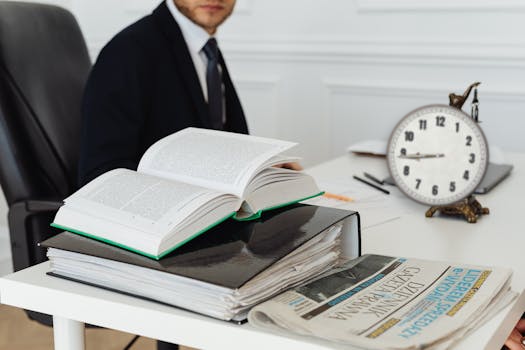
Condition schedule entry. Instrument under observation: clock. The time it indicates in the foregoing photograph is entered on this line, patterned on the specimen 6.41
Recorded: 8.44
